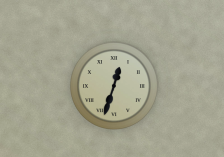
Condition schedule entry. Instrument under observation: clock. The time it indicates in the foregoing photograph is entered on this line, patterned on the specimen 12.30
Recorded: 12.33
